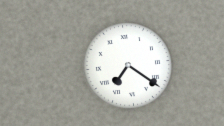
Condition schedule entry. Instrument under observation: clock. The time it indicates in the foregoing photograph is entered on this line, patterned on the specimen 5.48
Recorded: 7.22
